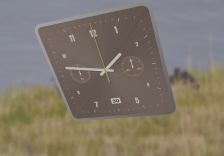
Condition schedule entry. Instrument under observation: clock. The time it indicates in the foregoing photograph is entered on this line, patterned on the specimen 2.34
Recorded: 1.47
